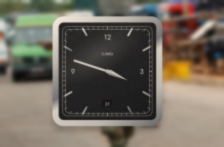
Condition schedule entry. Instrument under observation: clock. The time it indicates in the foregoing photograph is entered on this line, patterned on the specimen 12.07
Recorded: 3.48
